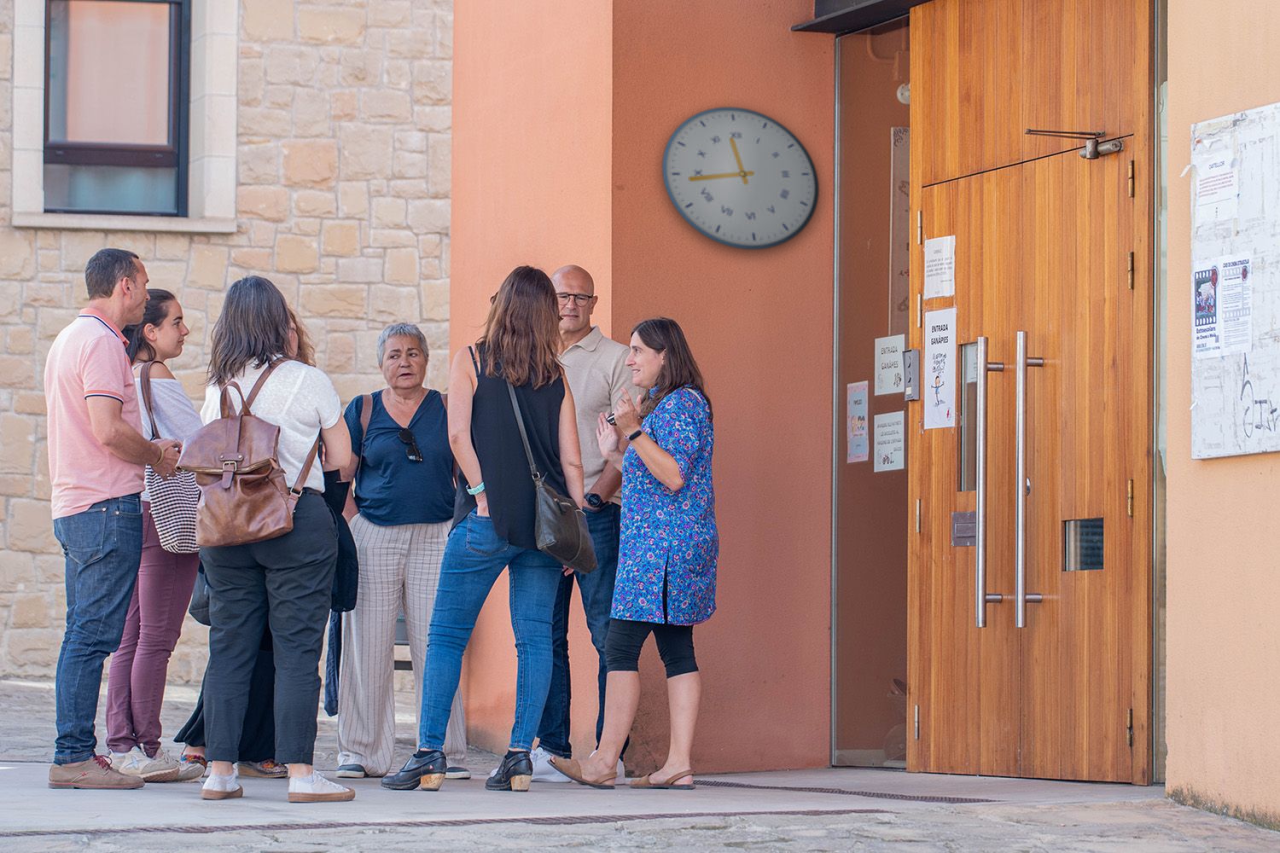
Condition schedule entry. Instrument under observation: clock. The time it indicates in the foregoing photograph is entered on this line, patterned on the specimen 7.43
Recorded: 11.44
